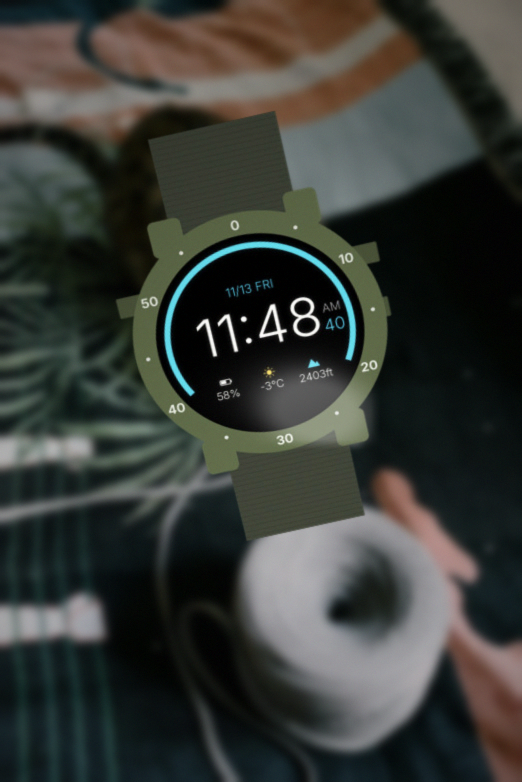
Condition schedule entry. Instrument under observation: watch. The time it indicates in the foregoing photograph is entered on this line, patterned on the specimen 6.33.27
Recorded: 11.48.40
